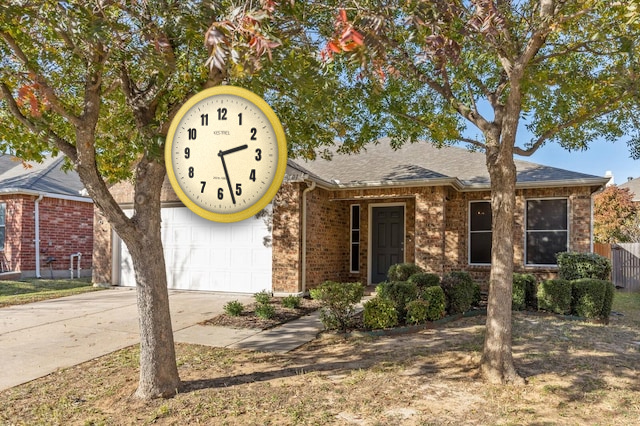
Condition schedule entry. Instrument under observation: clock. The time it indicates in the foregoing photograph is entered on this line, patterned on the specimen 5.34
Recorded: 2.27
